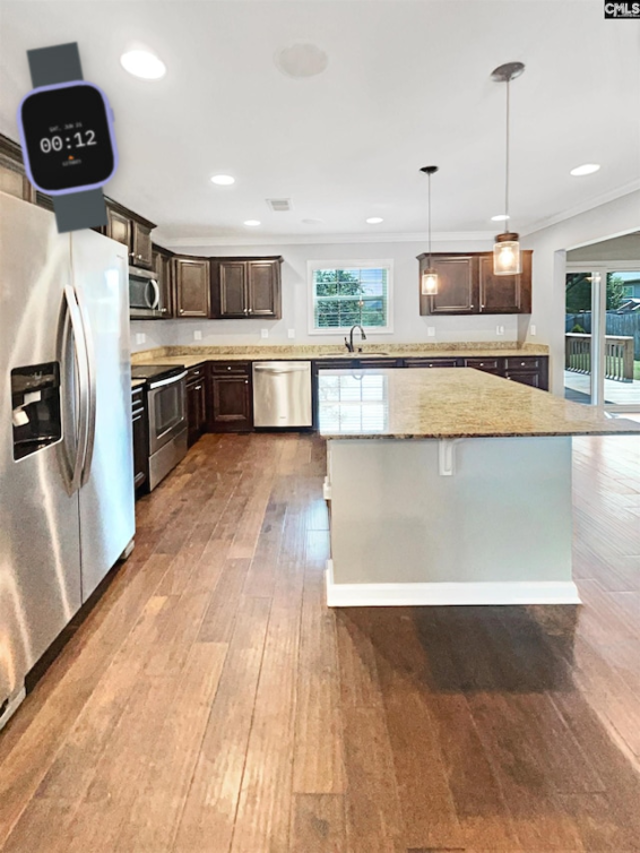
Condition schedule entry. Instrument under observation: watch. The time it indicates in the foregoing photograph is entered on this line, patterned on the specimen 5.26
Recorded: 0.12
